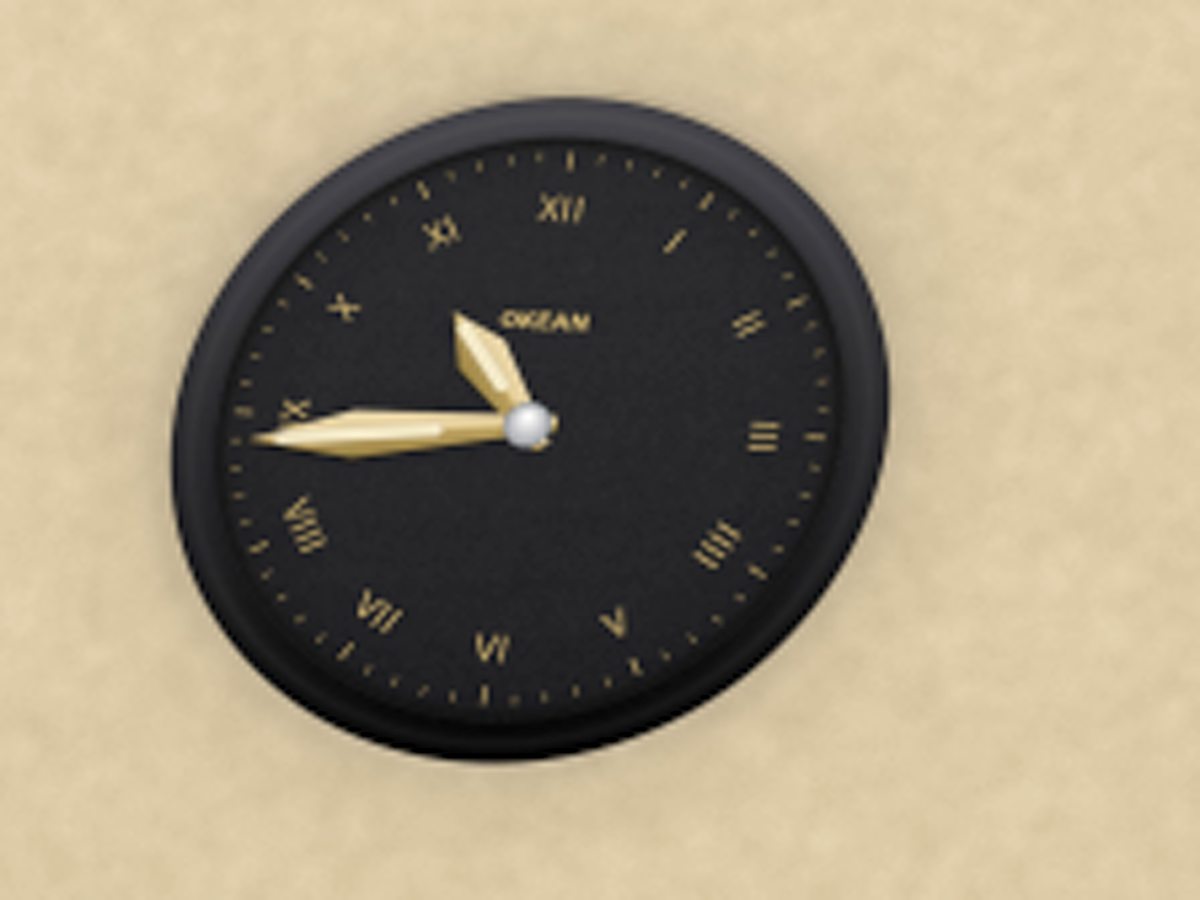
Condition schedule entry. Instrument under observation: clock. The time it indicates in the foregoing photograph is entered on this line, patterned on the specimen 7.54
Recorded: 10.44
